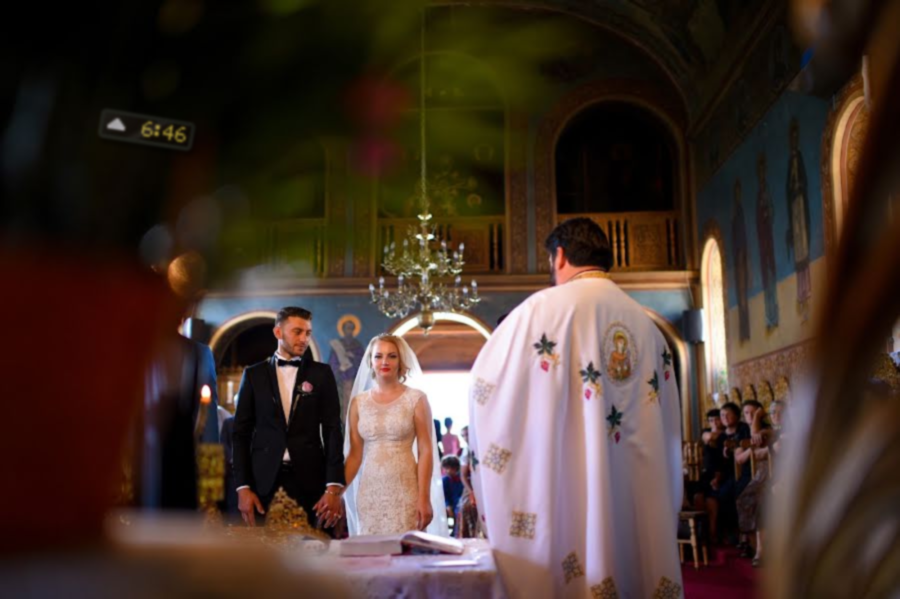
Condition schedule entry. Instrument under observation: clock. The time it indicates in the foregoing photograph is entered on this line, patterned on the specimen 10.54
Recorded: 6.46
